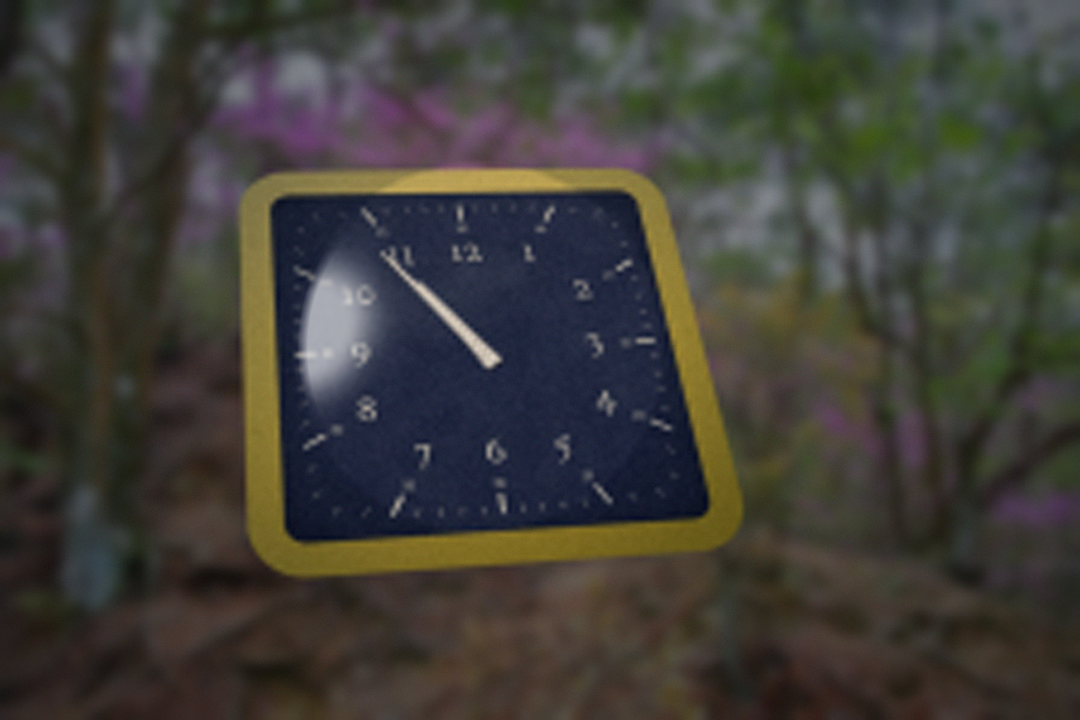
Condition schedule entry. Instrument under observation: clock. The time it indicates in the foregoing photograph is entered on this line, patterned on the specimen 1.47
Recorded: 10.54
